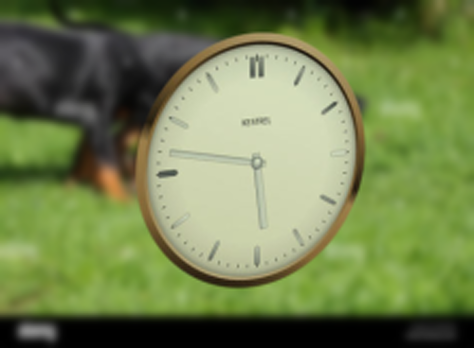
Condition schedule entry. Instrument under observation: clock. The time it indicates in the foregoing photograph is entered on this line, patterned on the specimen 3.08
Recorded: 5.47
